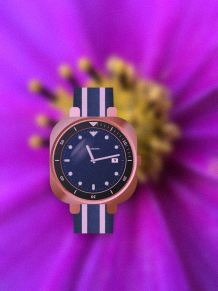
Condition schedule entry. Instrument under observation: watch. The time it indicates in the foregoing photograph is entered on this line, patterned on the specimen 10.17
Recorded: 11.13
